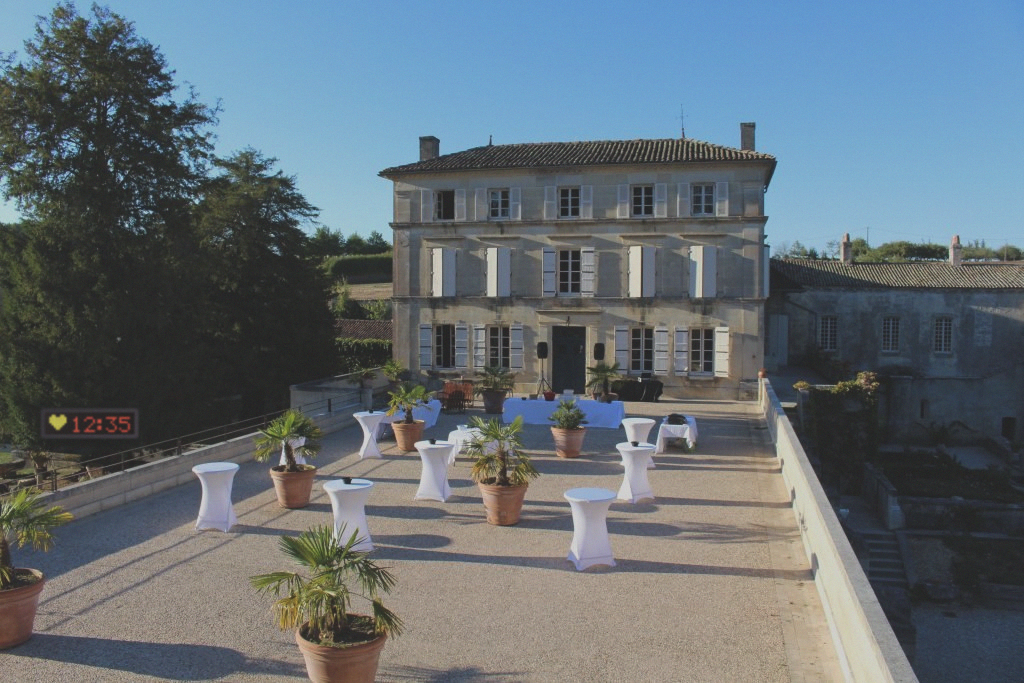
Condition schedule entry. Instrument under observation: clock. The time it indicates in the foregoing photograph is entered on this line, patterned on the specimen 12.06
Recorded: 12.35
